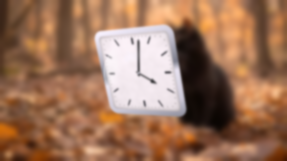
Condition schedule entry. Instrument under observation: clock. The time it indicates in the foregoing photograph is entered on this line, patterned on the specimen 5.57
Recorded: 4.02
